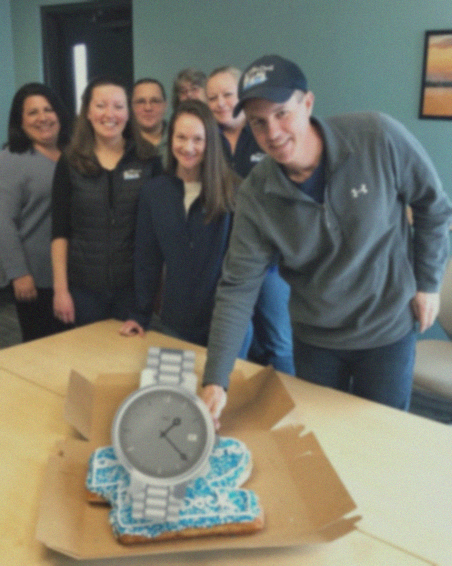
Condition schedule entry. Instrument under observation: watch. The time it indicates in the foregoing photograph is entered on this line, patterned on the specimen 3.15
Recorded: 1.22
